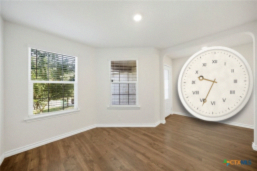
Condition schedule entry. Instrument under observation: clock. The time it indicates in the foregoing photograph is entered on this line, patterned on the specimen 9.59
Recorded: 9.34
